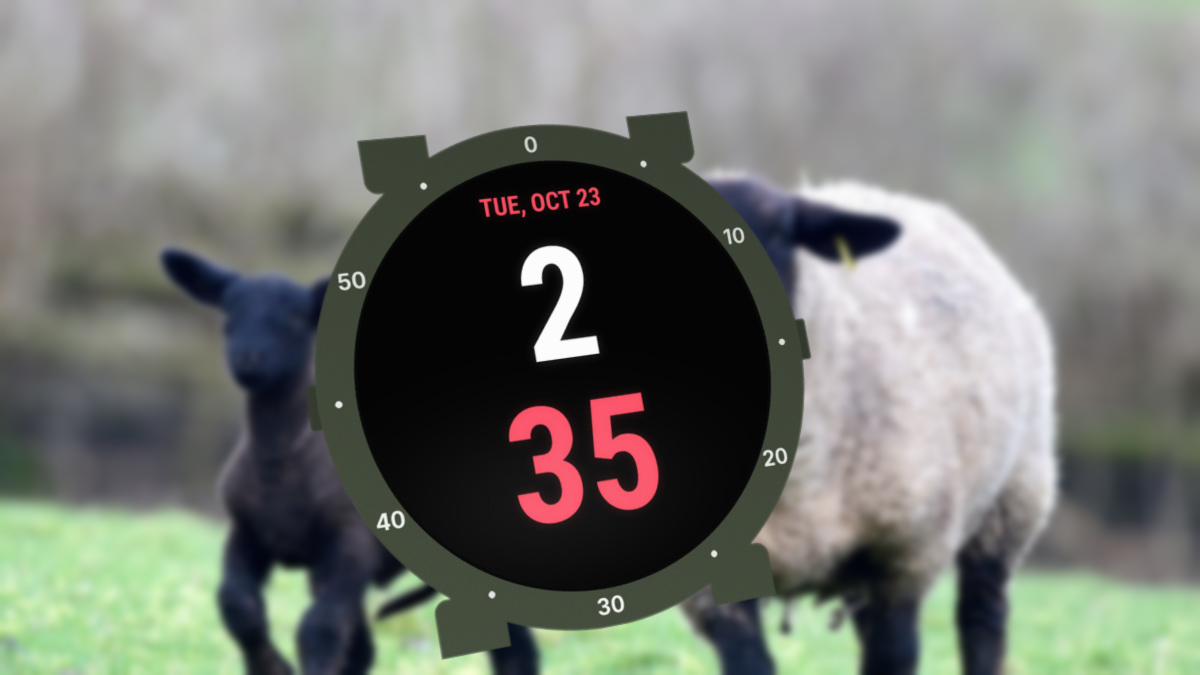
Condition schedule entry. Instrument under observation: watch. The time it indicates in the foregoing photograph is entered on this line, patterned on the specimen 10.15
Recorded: 2.35
